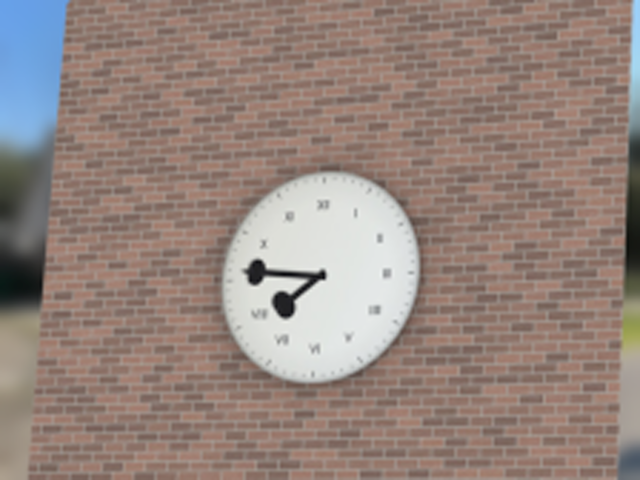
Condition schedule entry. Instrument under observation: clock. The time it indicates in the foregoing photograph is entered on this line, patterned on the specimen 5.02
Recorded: 7.46
